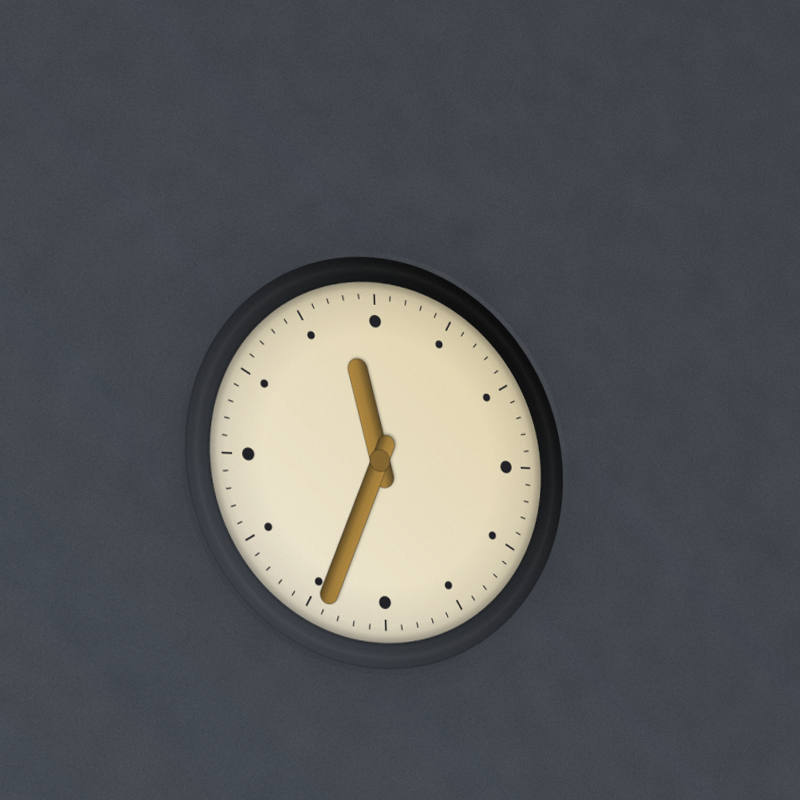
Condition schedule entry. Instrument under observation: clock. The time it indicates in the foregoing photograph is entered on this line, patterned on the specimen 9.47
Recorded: 11.34
